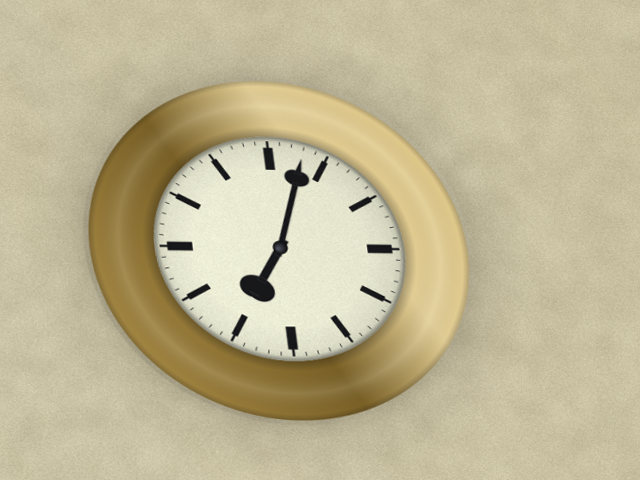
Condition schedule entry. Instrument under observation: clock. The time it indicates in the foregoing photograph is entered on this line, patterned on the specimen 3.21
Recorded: 7.03
